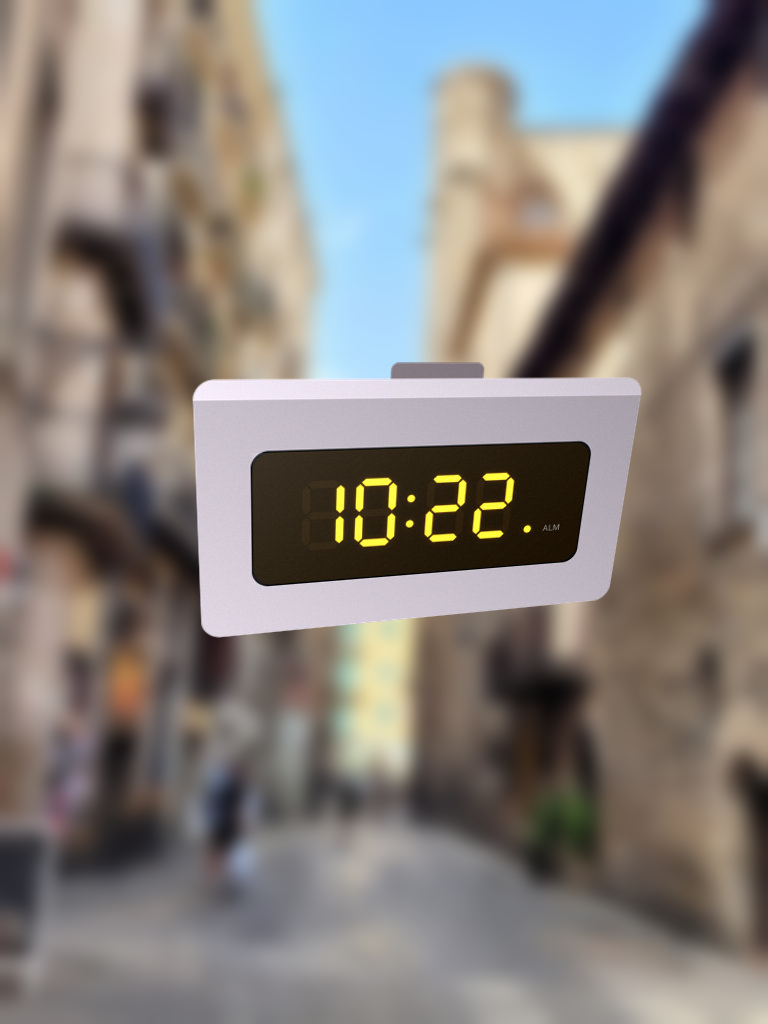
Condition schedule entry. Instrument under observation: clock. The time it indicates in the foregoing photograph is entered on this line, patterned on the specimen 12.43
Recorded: 10.22
